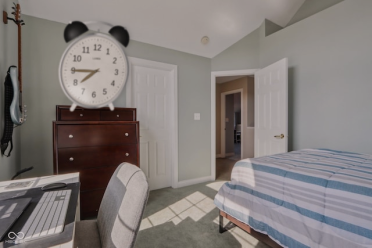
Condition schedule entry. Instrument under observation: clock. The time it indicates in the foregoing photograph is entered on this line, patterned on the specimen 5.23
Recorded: 7.45
